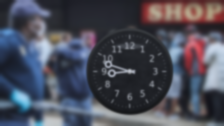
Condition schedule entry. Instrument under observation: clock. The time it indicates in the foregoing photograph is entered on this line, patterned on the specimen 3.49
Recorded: 8.48
